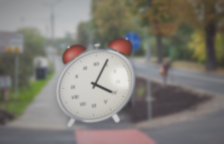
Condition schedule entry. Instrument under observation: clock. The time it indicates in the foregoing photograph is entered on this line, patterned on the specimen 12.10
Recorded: 4.04
